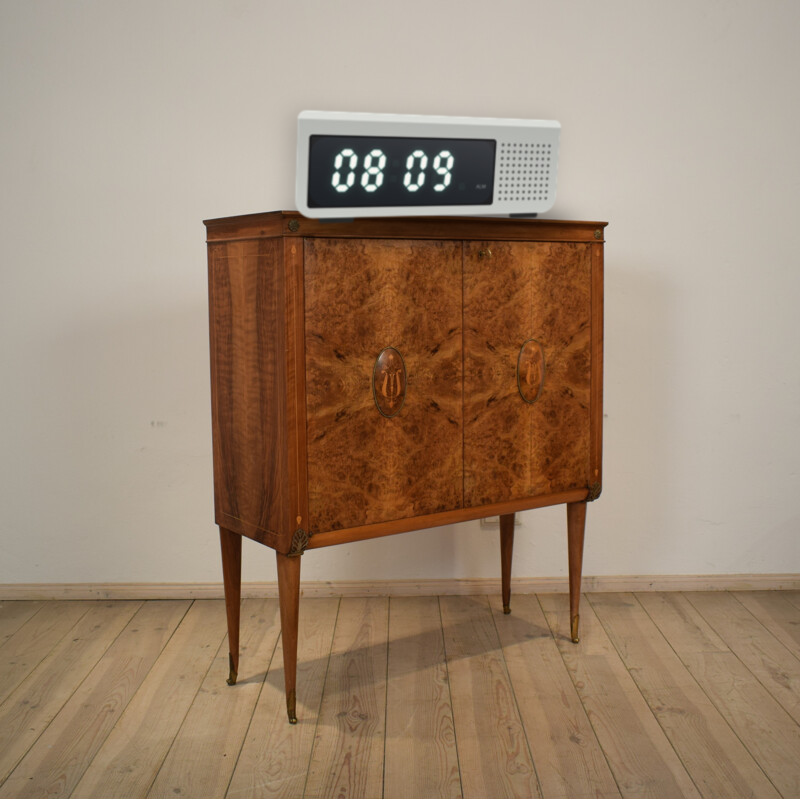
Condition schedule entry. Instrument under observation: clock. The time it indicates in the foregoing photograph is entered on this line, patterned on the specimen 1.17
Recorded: 8.09
